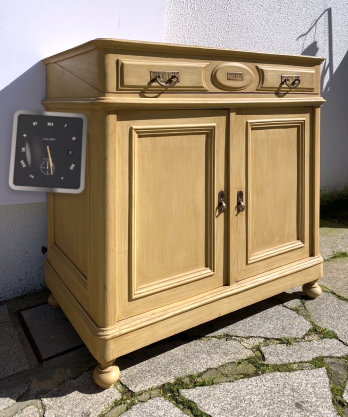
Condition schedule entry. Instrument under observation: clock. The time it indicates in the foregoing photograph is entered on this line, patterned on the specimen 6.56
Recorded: 5.28
